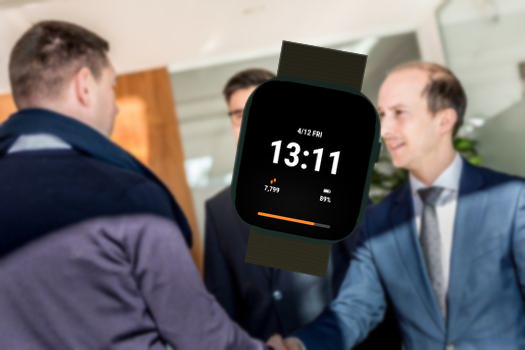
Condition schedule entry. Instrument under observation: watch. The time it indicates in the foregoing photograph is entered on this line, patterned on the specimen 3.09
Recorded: 13.11
